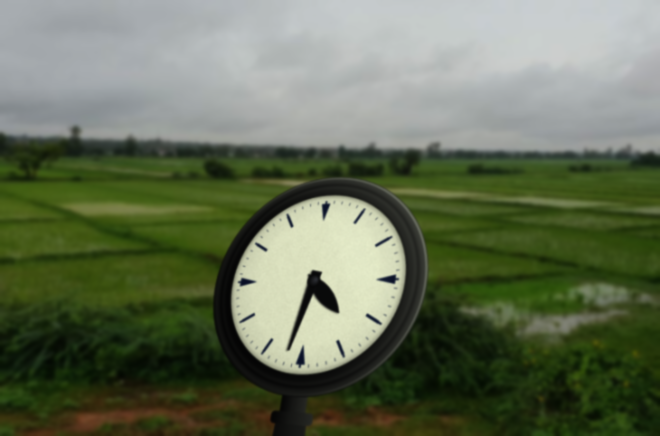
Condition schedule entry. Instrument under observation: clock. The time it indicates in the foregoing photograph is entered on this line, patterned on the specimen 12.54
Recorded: 4.32
